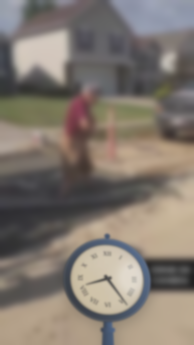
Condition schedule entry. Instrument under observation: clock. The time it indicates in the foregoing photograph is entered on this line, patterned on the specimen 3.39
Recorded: 8.24
